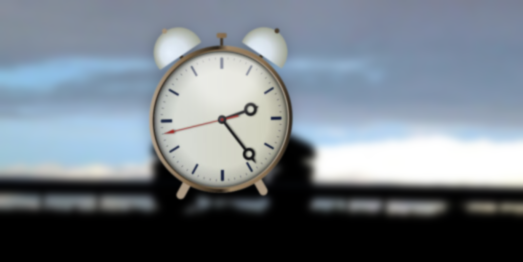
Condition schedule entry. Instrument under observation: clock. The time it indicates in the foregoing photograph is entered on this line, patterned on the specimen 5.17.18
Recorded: 2.23.43
